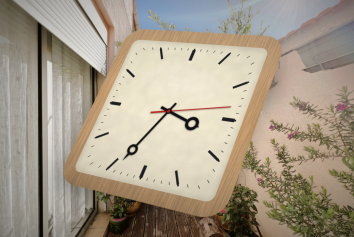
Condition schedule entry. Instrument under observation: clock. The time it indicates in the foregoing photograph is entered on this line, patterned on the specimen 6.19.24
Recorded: 3.34.13
